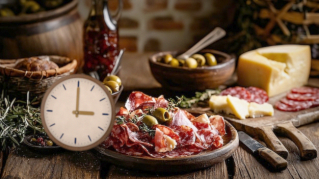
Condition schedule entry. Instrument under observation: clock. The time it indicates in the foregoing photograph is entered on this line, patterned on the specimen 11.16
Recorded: 3.00
